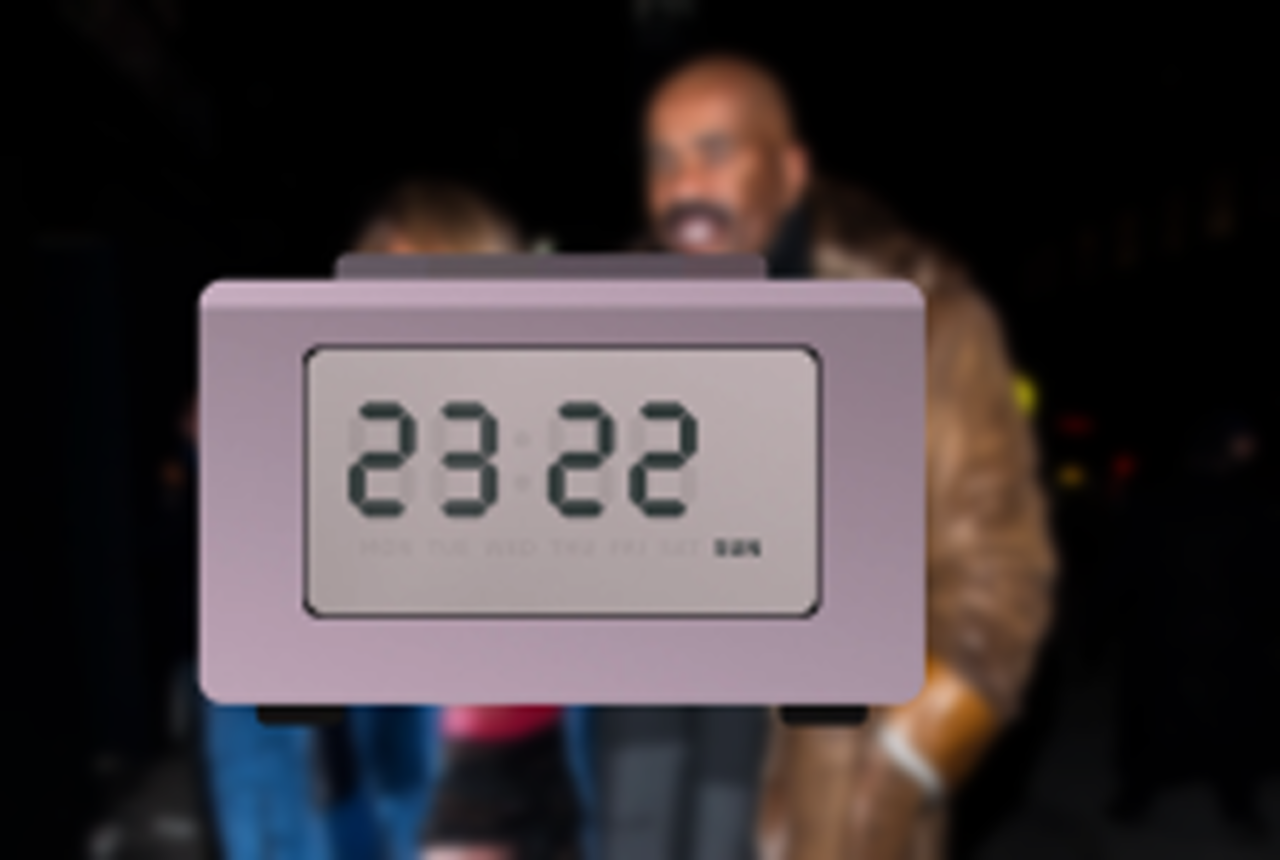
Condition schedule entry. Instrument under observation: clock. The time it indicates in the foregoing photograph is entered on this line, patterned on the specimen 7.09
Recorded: 23.22
